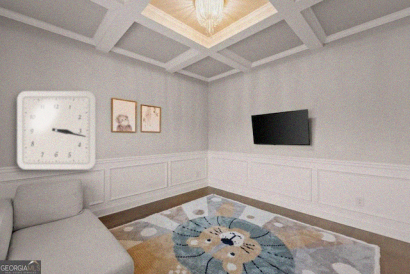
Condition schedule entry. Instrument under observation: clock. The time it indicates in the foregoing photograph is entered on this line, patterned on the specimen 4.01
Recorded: 3.17
